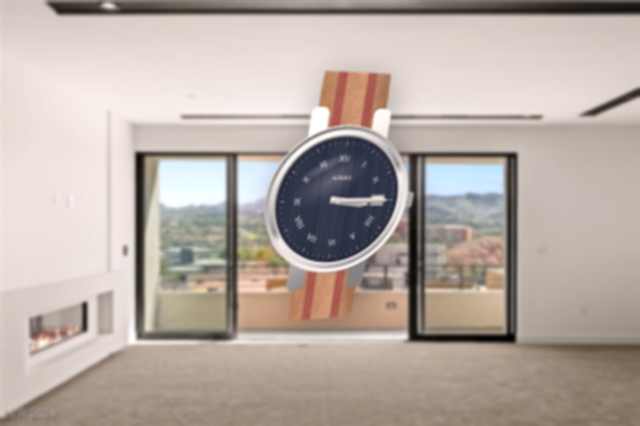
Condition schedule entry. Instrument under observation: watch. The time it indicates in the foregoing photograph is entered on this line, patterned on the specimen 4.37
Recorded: 3.15
